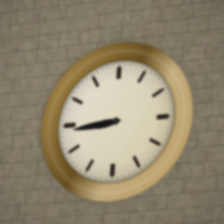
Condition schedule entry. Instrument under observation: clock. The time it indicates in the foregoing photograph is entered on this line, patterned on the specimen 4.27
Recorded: 8.44
